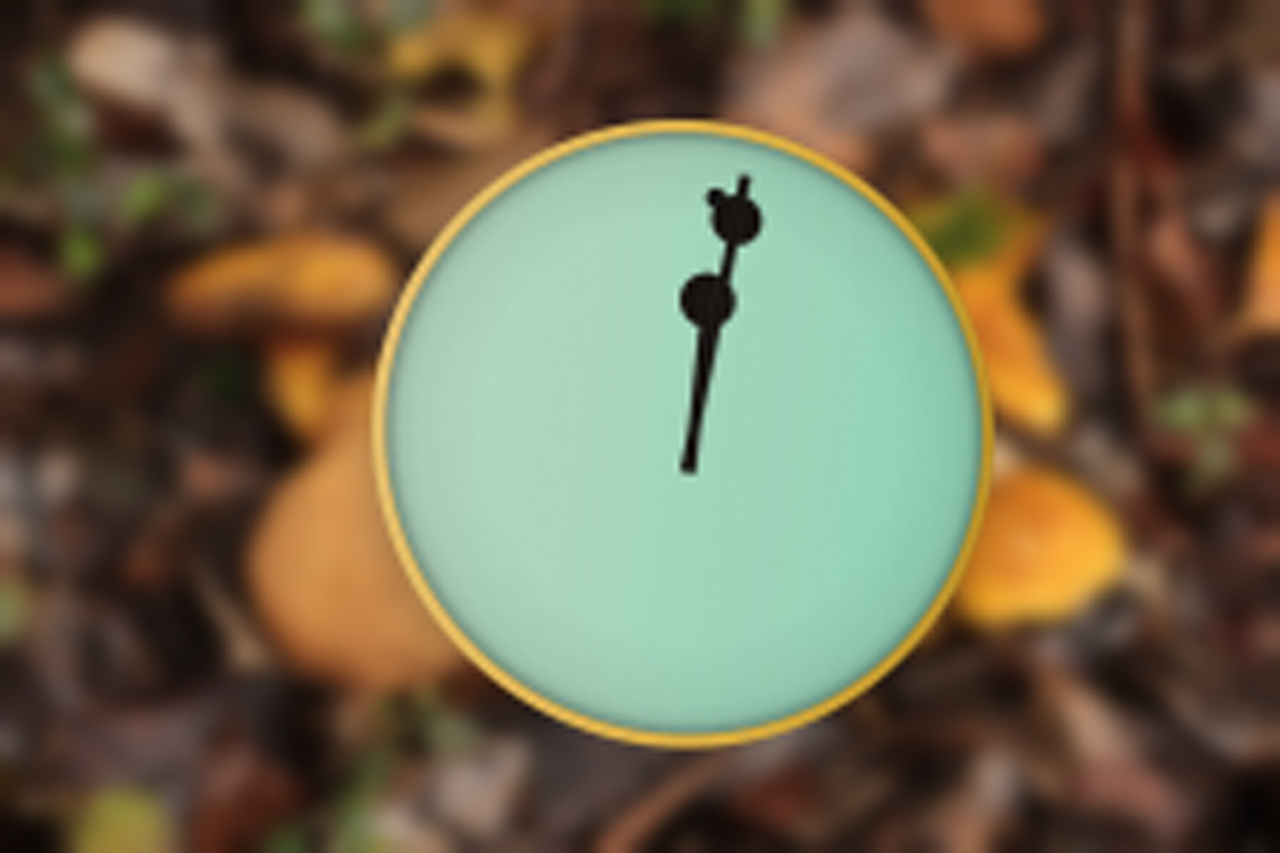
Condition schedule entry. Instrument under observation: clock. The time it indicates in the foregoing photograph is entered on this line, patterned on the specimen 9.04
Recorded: 12.01
